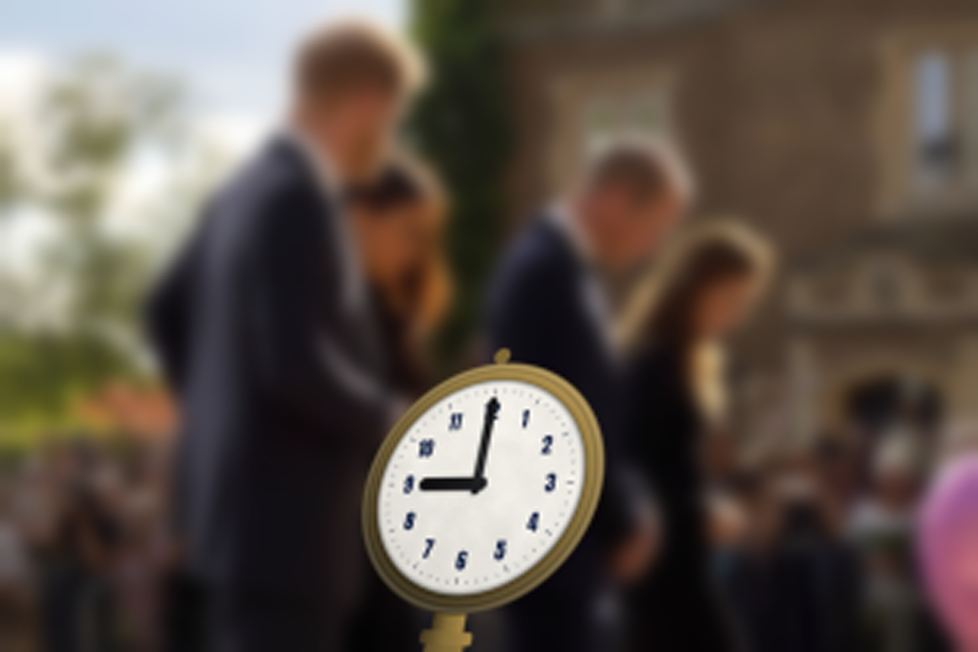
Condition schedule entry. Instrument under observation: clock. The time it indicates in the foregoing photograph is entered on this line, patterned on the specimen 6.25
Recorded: 9.00
